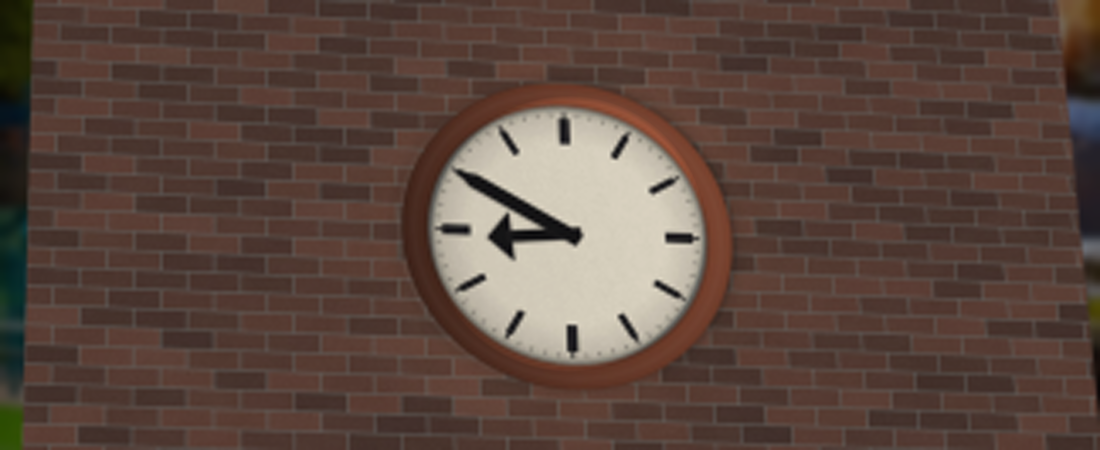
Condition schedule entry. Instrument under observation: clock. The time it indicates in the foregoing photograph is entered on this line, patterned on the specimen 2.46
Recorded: 8.50
